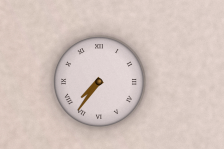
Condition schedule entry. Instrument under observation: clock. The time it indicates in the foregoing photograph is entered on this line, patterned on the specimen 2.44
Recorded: 7.36
